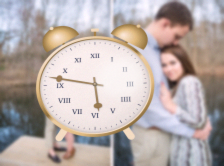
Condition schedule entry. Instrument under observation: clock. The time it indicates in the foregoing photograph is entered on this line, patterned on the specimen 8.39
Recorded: 5.47
